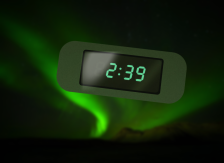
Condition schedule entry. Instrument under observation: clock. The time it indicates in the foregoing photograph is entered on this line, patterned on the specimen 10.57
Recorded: 2.39
